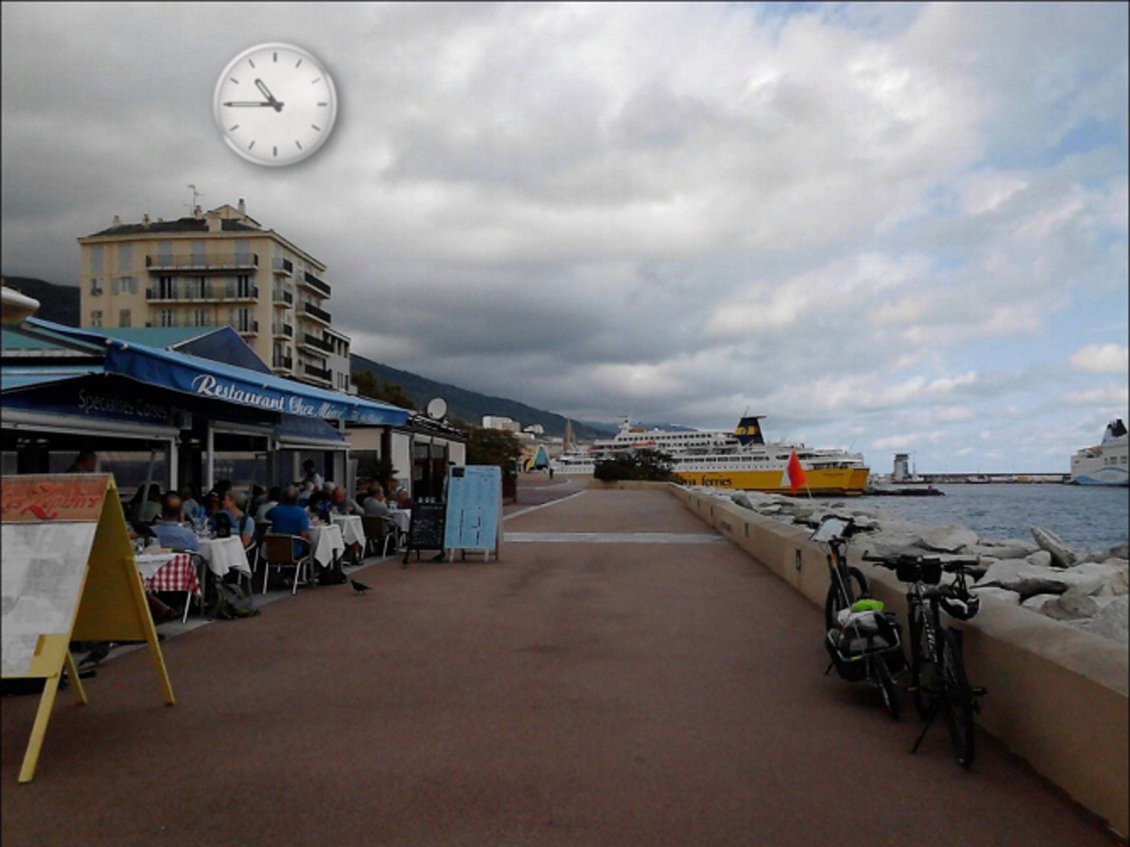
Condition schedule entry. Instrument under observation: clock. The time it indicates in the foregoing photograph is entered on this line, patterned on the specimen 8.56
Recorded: 10.45
